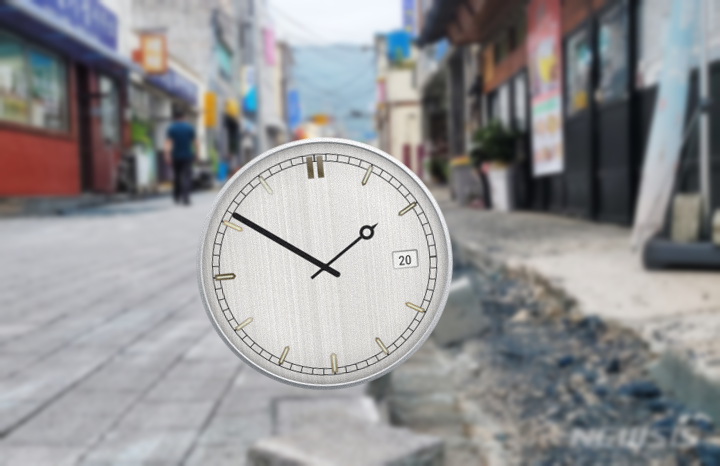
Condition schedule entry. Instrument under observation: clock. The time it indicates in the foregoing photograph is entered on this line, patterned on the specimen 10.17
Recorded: 1.51
